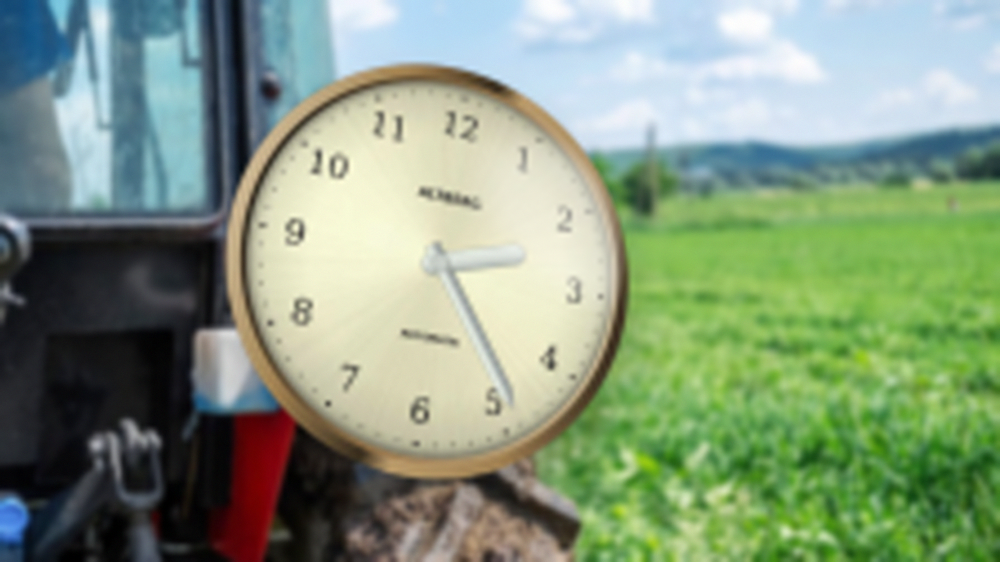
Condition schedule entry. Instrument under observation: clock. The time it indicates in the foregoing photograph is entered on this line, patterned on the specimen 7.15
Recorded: 2.24
